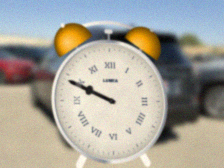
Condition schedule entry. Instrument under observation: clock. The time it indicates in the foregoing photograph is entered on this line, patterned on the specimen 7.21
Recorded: 9.49
